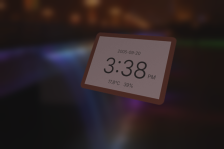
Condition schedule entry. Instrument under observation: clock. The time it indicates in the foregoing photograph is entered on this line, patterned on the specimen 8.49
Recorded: 3.38
